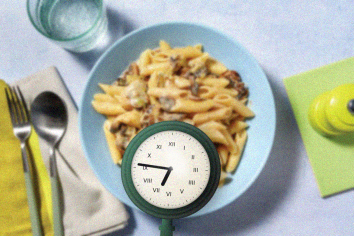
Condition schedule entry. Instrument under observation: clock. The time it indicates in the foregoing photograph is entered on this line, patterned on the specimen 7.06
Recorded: 6.46
